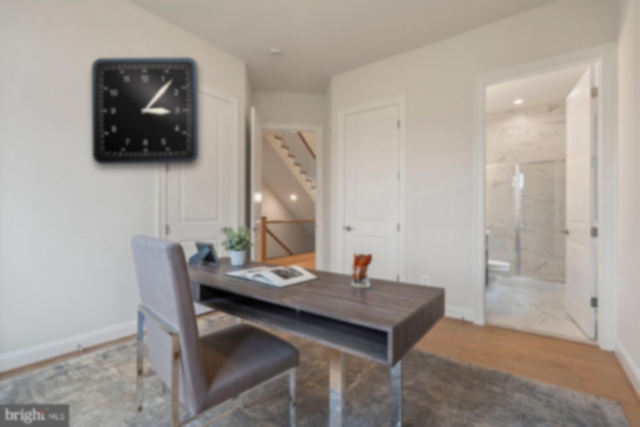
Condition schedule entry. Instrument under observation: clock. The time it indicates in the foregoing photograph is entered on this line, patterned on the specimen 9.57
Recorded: 3.07
